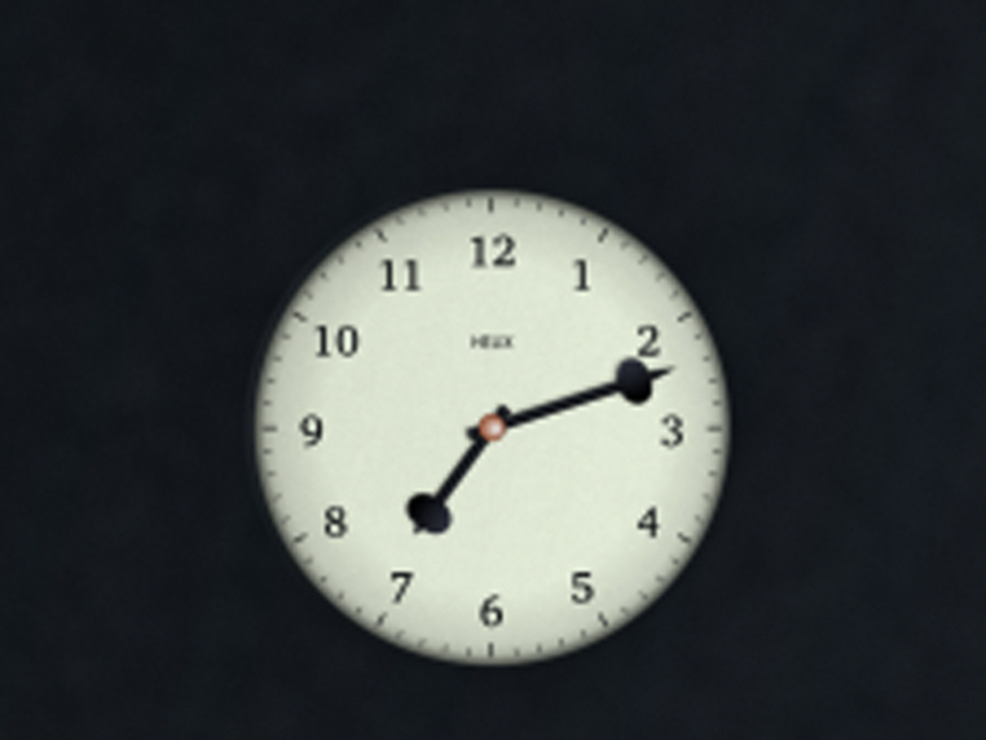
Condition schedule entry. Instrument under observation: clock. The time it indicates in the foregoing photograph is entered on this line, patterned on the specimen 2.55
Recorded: 7.12
